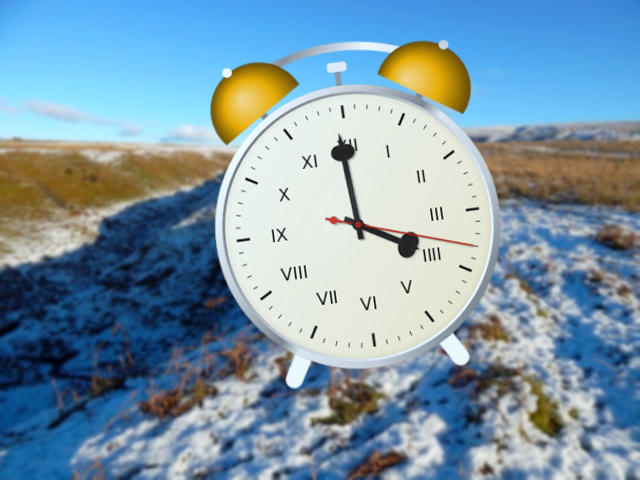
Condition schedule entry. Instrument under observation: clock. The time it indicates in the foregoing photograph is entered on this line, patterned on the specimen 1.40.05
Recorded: 3.59.18
